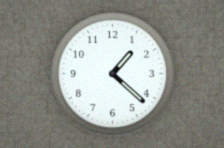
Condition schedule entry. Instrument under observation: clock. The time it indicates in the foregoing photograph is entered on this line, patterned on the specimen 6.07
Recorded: 1.22
